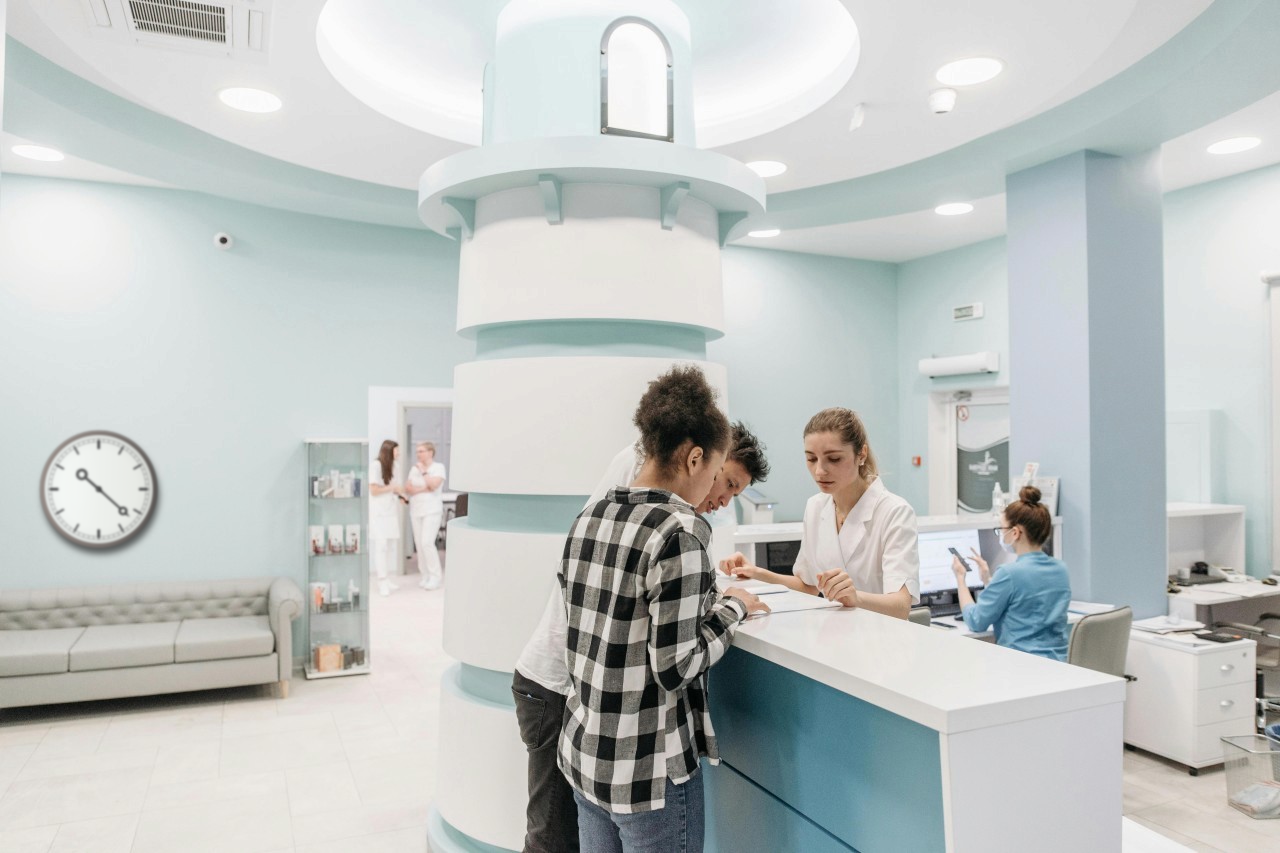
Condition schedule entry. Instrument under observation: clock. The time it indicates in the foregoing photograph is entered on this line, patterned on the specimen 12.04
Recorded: 10.22
